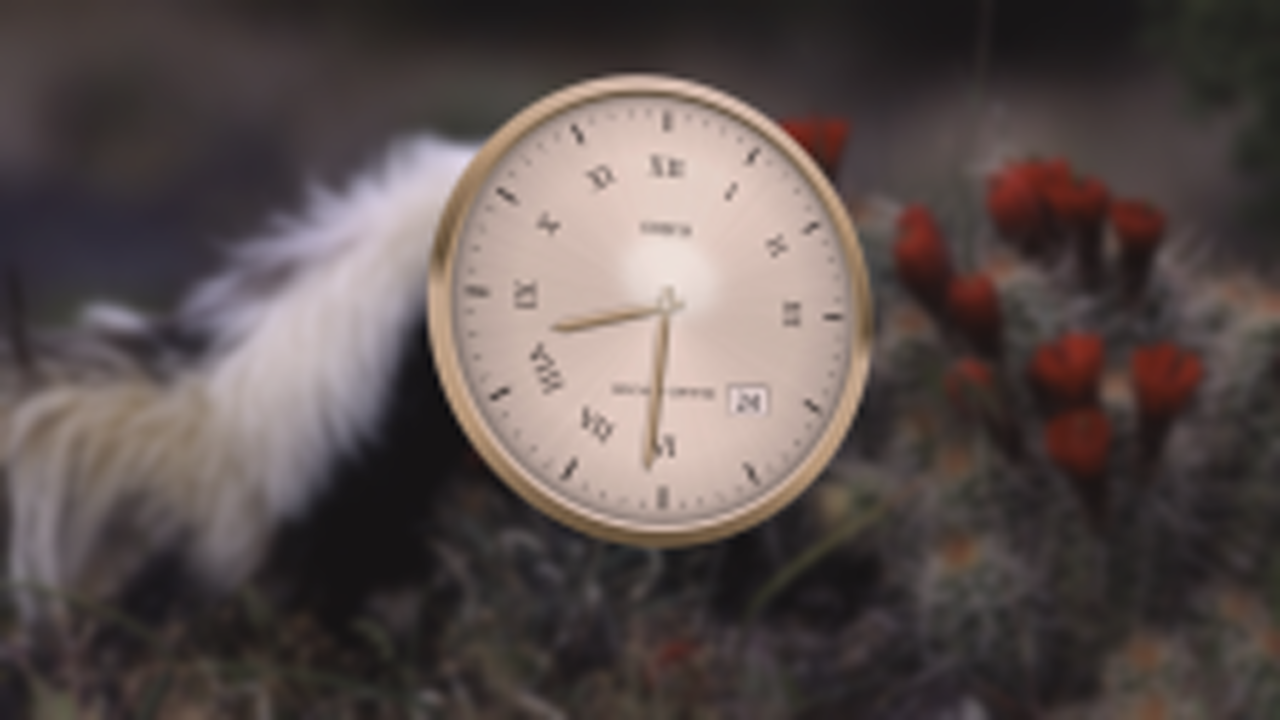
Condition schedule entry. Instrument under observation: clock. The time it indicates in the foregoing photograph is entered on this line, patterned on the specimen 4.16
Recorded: 8.31
